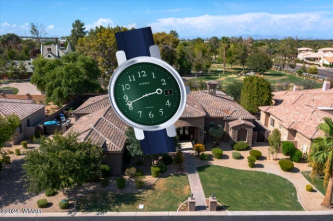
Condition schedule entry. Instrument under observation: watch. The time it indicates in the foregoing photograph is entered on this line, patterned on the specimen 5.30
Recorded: 2.42
